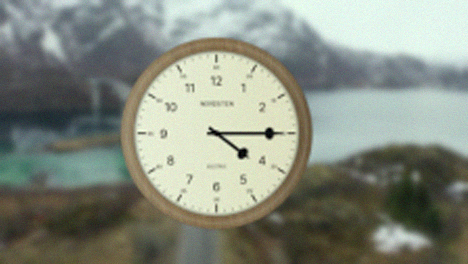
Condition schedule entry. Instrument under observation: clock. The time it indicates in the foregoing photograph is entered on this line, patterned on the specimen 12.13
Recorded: 4.15
